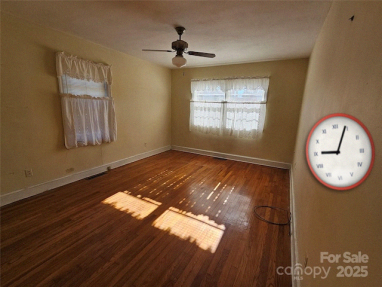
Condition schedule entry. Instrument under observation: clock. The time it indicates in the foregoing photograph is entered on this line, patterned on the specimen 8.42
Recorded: 9.04
